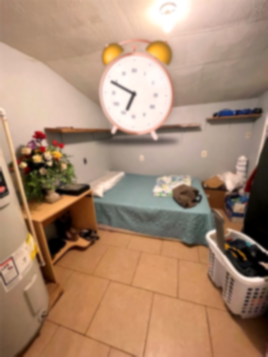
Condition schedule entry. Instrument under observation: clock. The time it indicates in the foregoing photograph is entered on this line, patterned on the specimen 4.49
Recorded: 6.49
